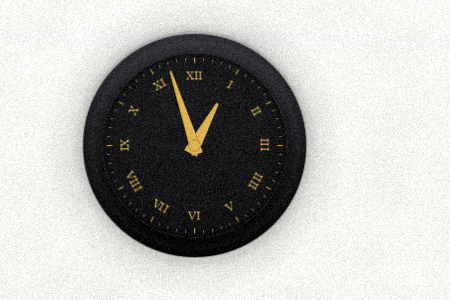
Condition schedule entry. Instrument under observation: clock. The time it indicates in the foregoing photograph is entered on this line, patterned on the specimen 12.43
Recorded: 12.57
